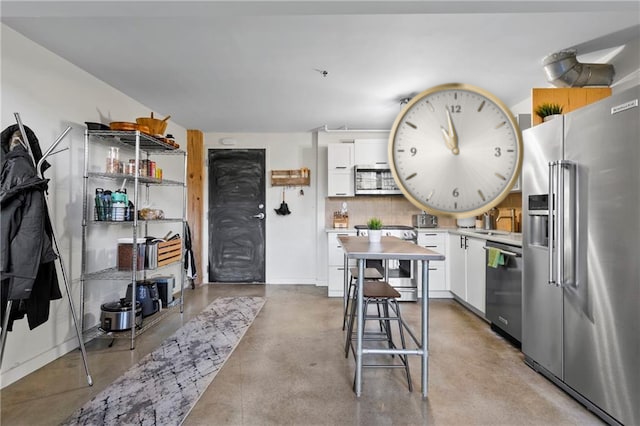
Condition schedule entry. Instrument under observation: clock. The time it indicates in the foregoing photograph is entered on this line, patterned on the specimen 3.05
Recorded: 10.58
